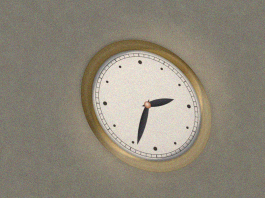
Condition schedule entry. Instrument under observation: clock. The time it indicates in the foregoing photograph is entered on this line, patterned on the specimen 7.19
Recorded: 2.34
